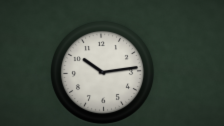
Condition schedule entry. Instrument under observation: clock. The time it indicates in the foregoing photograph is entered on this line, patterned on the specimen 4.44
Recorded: 10.14
